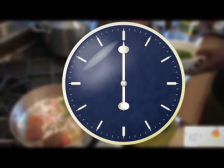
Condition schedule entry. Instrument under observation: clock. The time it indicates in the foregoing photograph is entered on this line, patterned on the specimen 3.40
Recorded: 6.00
